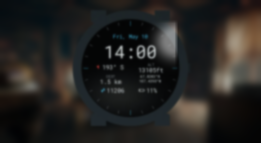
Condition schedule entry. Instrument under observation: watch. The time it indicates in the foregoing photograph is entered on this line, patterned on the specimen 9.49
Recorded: 14.00
